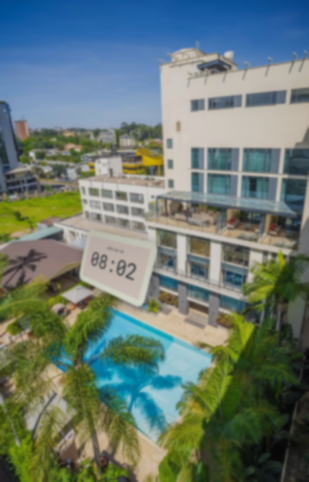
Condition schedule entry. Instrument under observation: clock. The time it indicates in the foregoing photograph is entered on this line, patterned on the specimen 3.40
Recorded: 8.02
